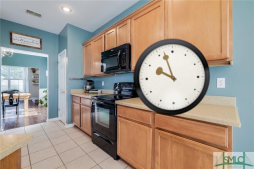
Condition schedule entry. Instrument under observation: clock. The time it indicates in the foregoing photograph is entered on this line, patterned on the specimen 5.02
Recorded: 9.57
